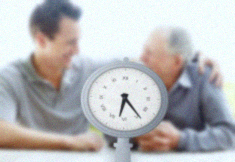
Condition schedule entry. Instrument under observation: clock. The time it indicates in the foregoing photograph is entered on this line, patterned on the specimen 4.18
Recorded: 6.24
